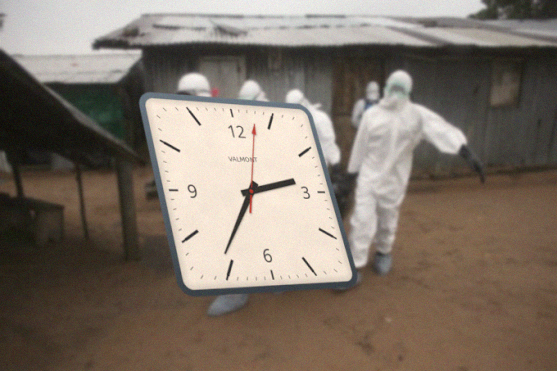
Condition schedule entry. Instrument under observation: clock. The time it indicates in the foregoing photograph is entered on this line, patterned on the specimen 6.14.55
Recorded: 2.36.03
